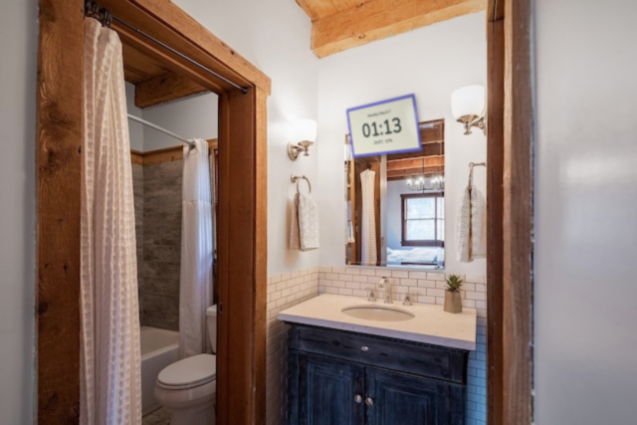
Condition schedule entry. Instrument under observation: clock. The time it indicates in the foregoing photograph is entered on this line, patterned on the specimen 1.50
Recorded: 1.13
